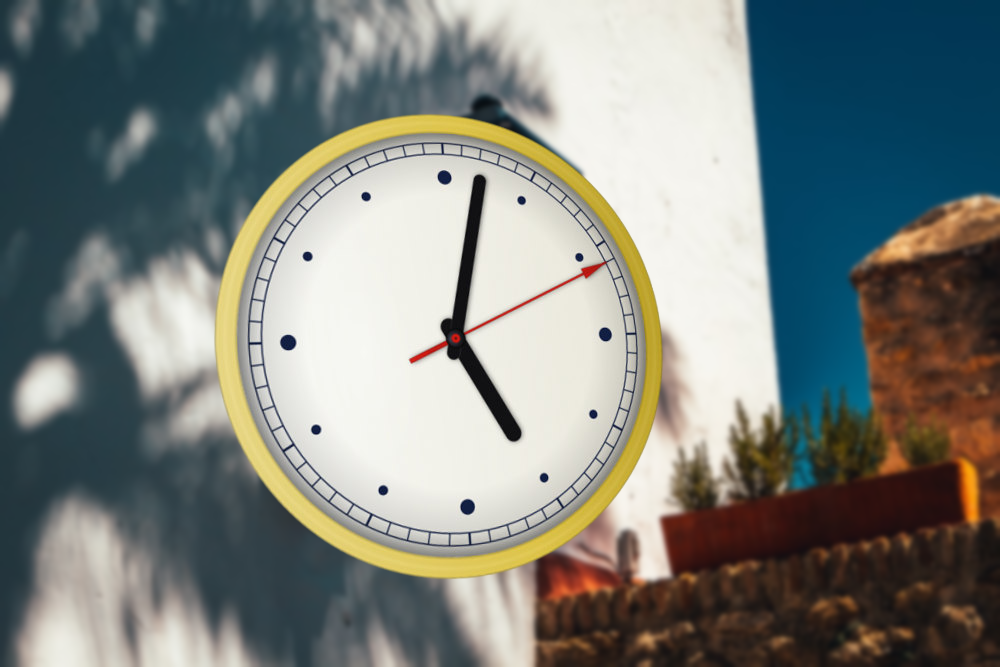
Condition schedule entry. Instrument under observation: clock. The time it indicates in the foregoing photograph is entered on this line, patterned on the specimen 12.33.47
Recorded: 5.02.11
